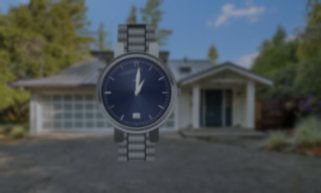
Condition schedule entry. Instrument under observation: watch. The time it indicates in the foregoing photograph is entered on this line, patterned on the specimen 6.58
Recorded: 1.01
